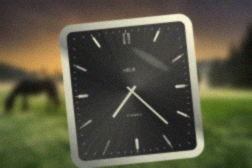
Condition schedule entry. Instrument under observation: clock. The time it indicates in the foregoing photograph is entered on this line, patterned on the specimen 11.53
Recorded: 7.23
